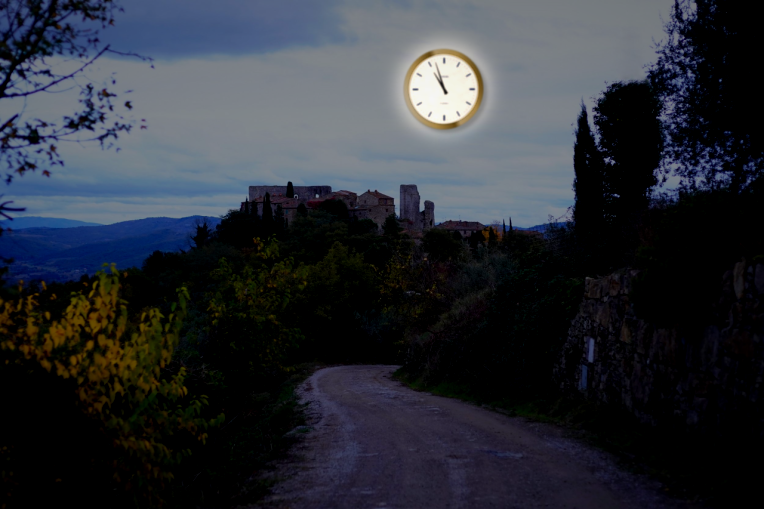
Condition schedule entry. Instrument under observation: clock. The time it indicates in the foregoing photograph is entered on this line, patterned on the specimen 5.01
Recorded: 10.57
